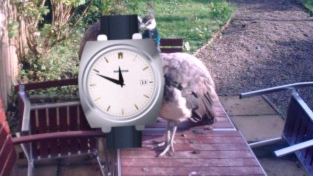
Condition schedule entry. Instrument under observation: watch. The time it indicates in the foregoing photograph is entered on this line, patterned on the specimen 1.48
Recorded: 11.49
